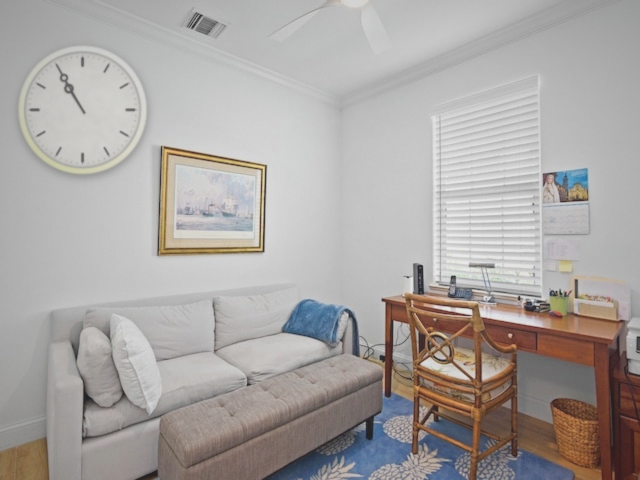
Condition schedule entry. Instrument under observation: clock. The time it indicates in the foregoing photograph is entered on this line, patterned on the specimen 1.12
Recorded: 10.55
